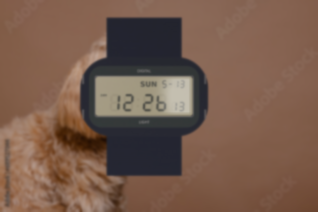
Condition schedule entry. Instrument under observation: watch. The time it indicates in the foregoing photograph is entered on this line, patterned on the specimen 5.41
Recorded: 12.26
